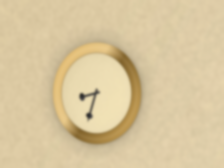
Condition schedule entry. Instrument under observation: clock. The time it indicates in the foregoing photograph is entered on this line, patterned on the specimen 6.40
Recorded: 8.33
